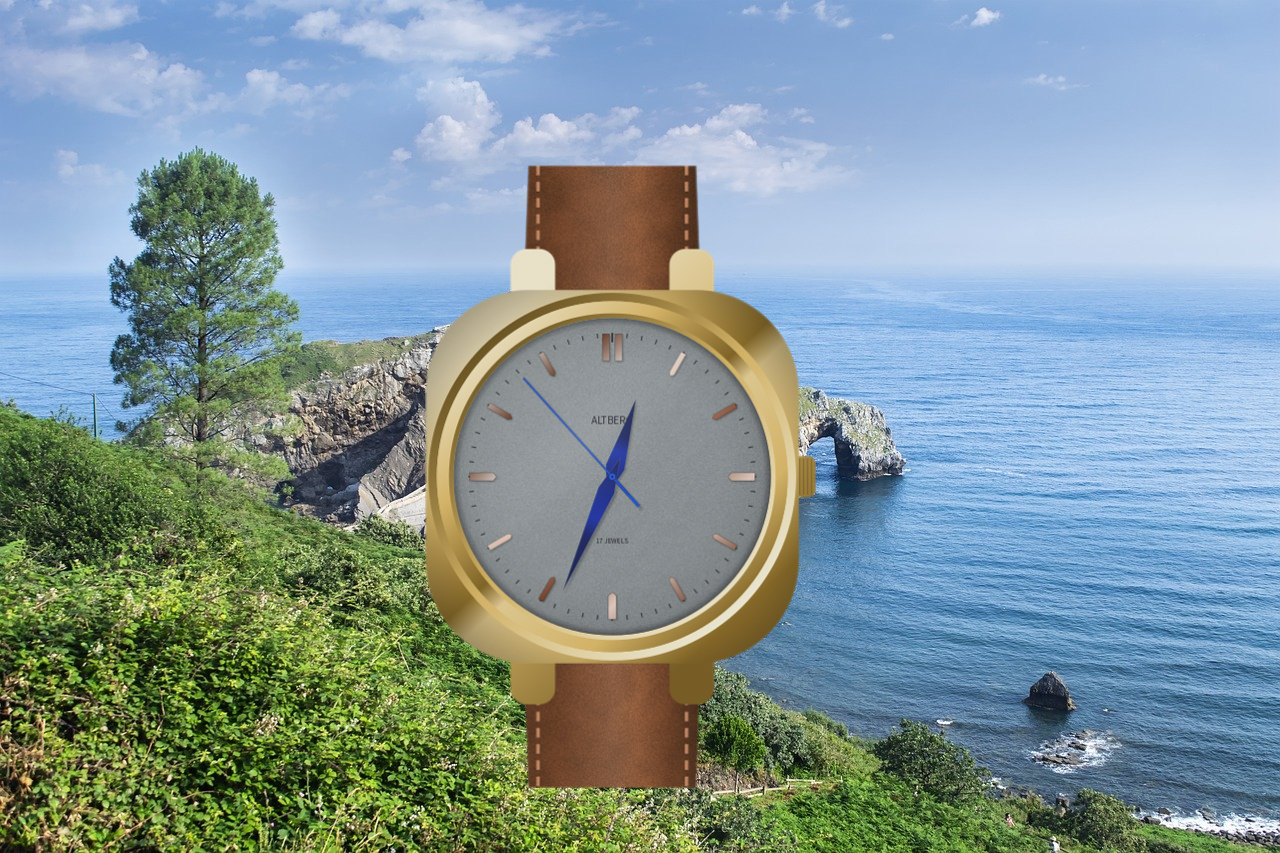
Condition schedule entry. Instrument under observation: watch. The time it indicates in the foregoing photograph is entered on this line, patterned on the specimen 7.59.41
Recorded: 12.33.53
